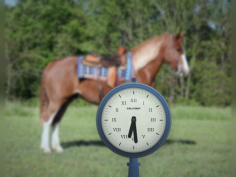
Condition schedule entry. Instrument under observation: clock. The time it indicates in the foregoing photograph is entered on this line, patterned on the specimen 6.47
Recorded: 6.29
